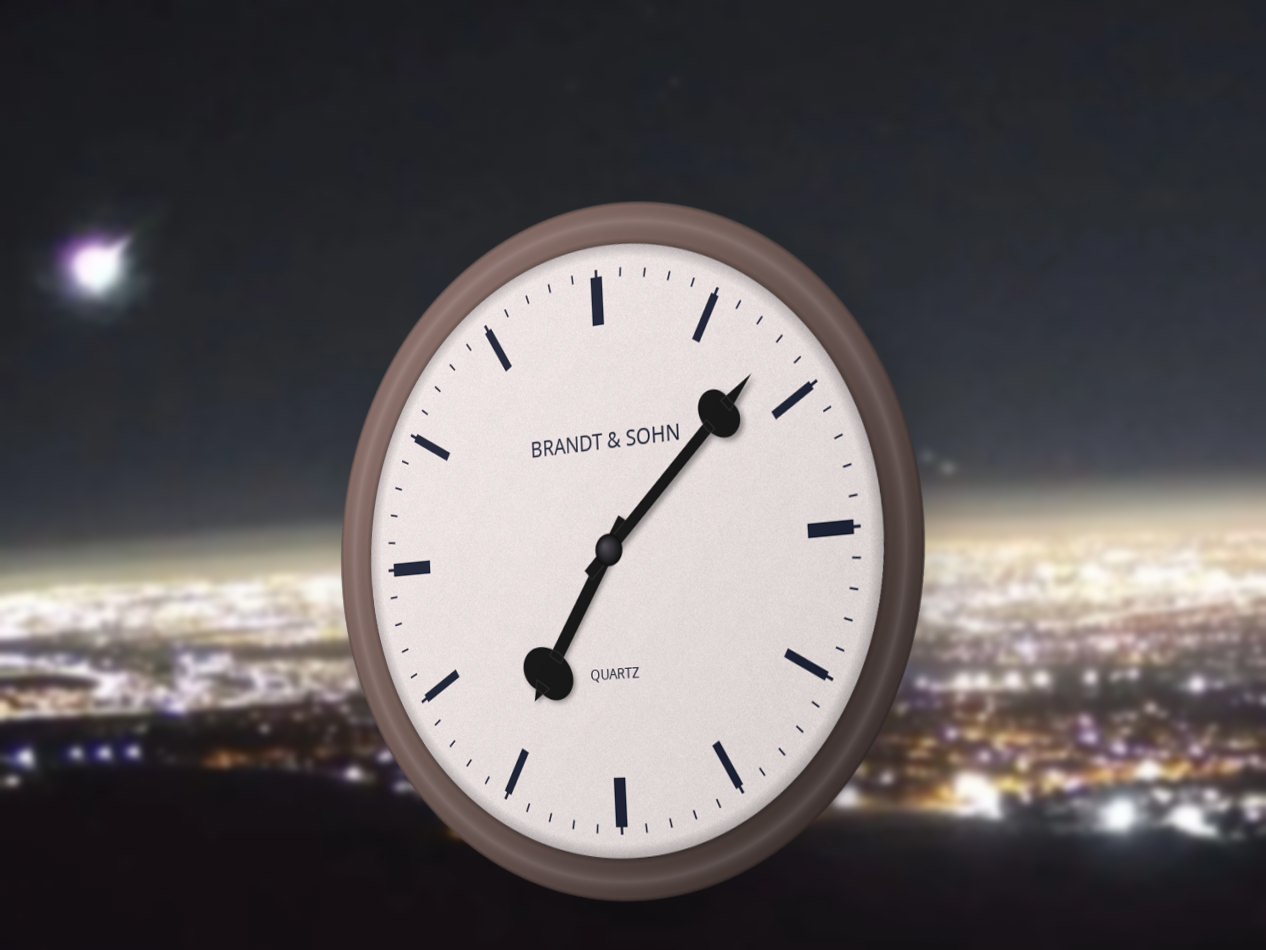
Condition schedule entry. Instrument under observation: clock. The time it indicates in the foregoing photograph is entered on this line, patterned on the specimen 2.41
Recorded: 7.08
